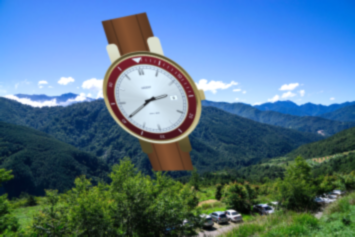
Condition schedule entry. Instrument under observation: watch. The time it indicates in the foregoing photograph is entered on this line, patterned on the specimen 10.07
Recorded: 2.40
